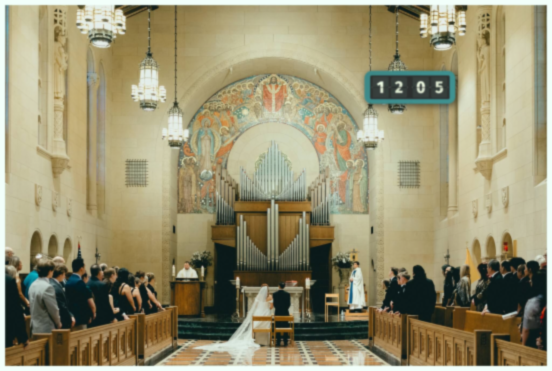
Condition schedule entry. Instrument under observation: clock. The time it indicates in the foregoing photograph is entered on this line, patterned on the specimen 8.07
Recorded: 12.05
